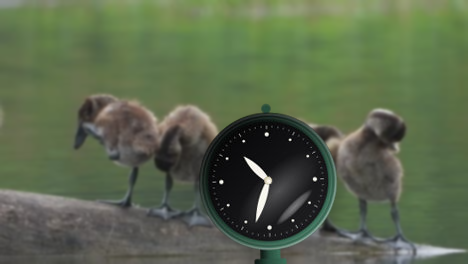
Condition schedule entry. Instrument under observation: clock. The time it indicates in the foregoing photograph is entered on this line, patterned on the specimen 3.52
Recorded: 10.33
